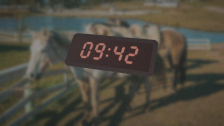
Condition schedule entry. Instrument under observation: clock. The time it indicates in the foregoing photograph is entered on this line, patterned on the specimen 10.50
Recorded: 9.42
